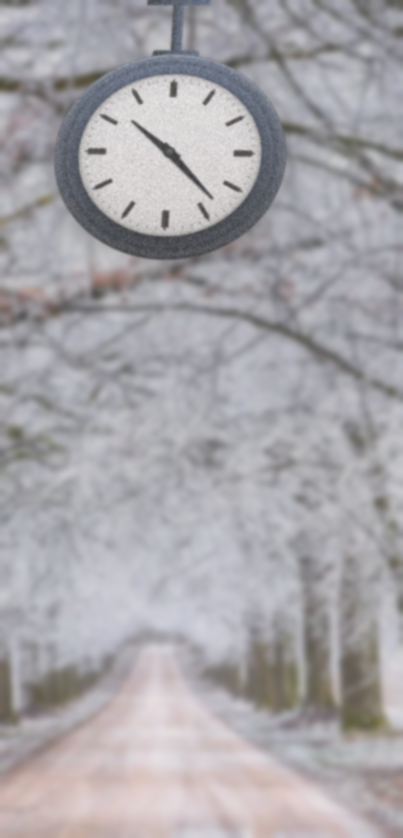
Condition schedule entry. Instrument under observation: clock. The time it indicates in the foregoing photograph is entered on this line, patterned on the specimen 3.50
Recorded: 10.23
